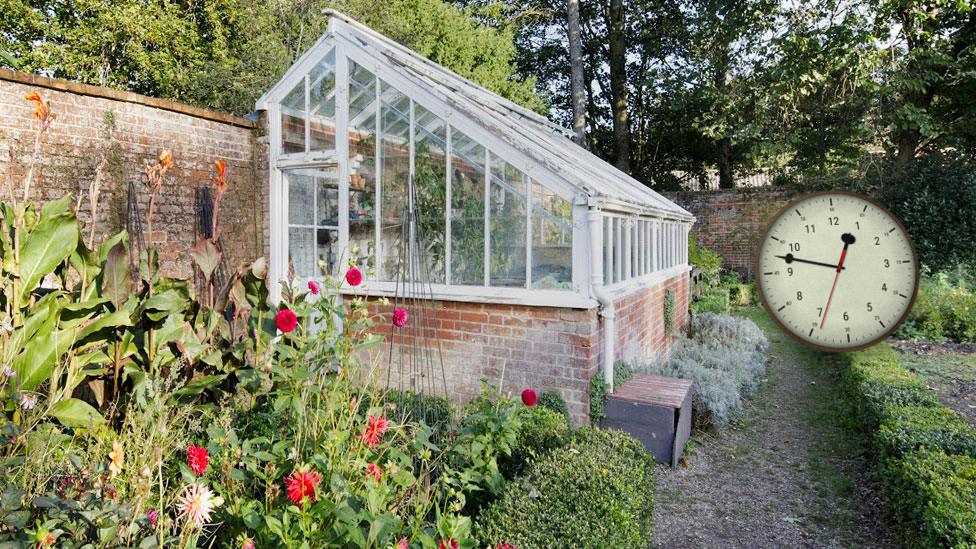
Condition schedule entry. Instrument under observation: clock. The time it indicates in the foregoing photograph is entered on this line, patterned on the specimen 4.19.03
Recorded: 12.47.34
